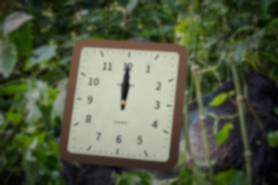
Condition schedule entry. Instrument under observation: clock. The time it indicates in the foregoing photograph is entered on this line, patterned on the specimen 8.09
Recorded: 12.00
